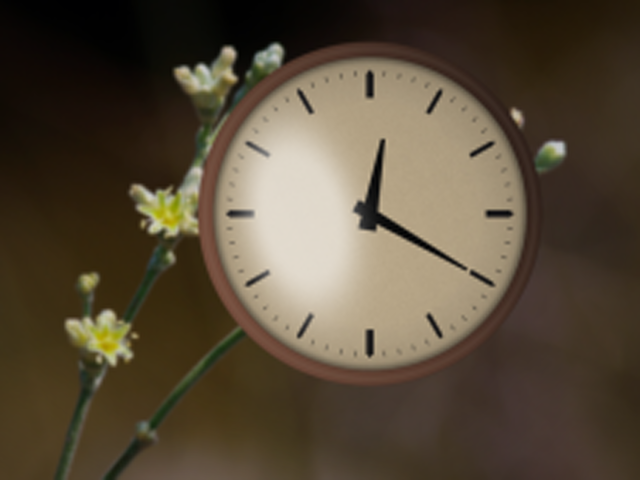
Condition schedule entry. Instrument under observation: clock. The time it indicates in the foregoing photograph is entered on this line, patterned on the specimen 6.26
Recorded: 12.20
